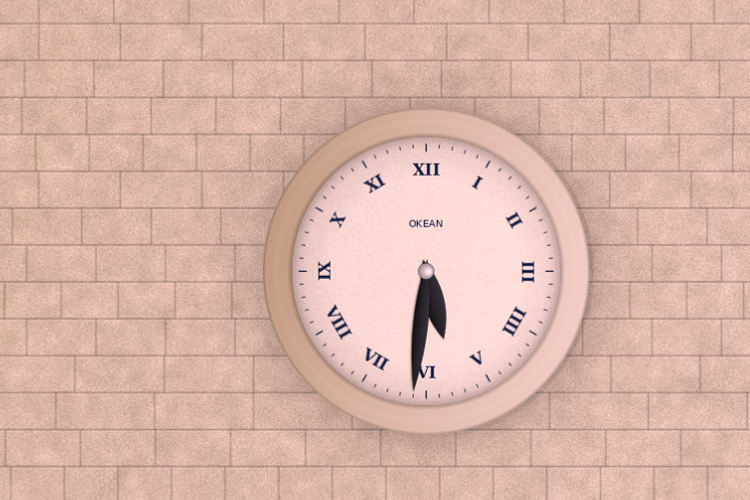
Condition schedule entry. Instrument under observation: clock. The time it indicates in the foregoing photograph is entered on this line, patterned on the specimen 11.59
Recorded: 5.31
